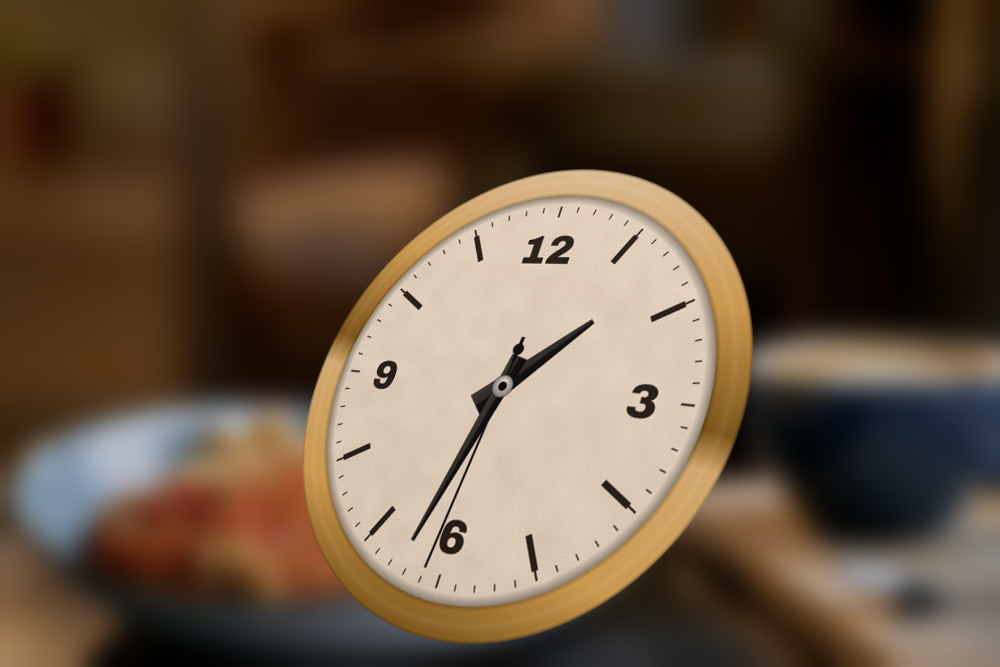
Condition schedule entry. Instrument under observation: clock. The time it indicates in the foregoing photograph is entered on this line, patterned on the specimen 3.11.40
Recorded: 1.32.31
